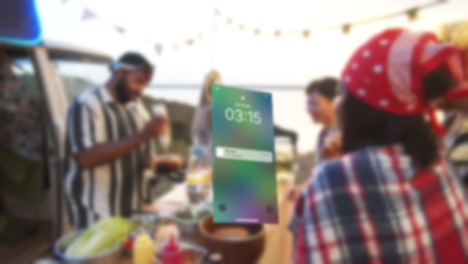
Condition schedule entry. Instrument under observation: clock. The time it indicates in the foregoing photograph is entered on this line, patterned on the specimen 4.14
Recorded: 3.15
